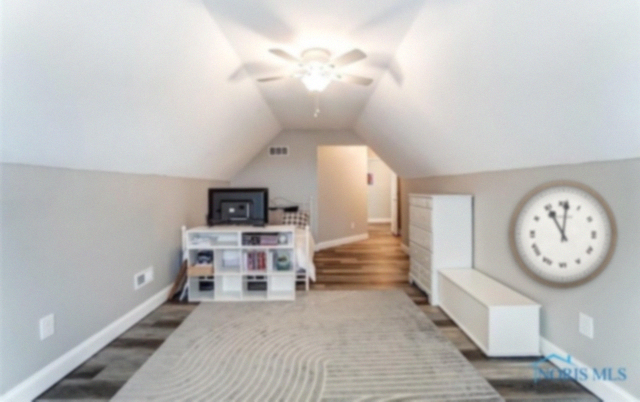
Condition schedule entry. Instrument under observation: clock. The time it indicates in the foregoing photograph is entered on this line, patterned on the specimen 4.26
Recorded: 11.01
